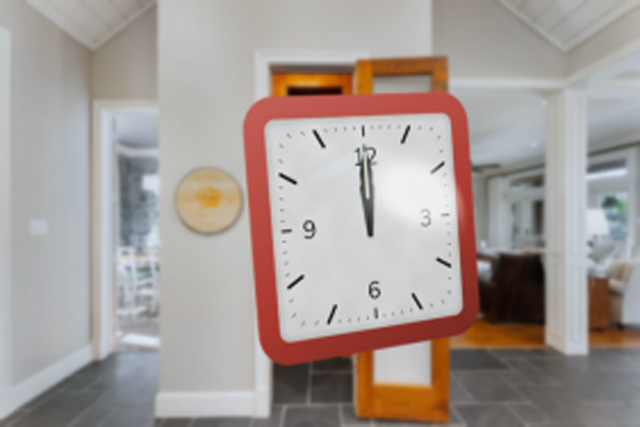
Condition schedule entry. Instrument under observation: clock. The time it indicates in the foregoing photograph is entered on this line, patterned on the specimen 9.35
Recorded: 12.00
